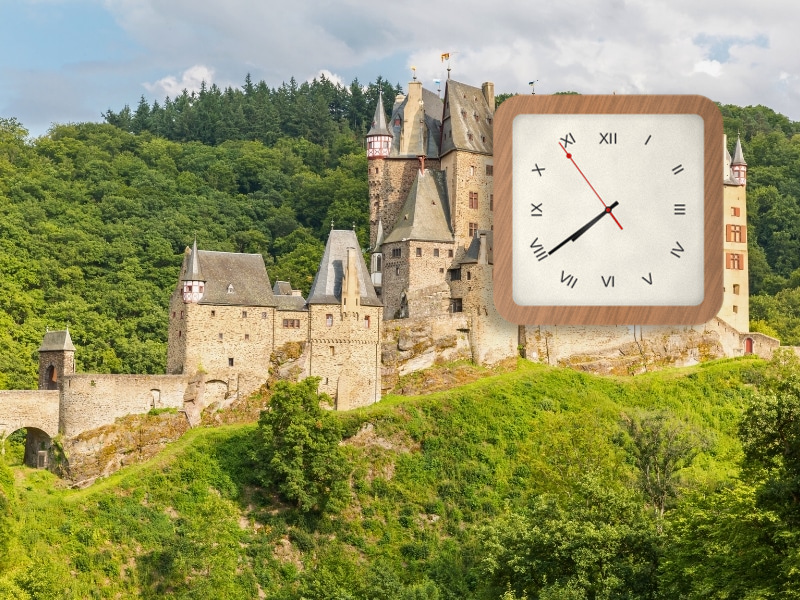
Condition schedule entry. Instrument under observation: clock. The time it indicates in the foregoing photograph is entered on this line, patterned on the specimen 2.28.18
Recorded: 7.38.54
